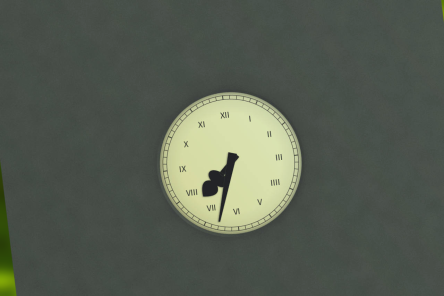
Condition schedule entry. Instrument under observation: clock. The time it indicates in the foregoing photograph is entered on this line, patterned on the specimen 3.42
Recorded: 7.33
